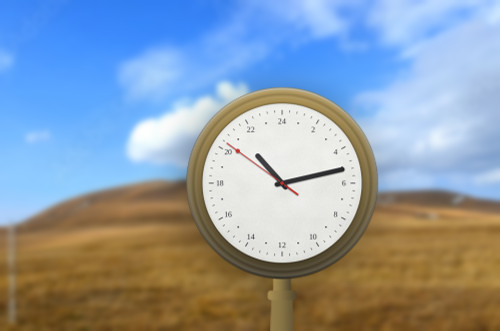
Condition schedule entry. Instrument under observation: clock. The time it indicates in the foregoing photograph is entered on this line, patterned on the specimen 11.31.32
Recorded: 21.12.51
